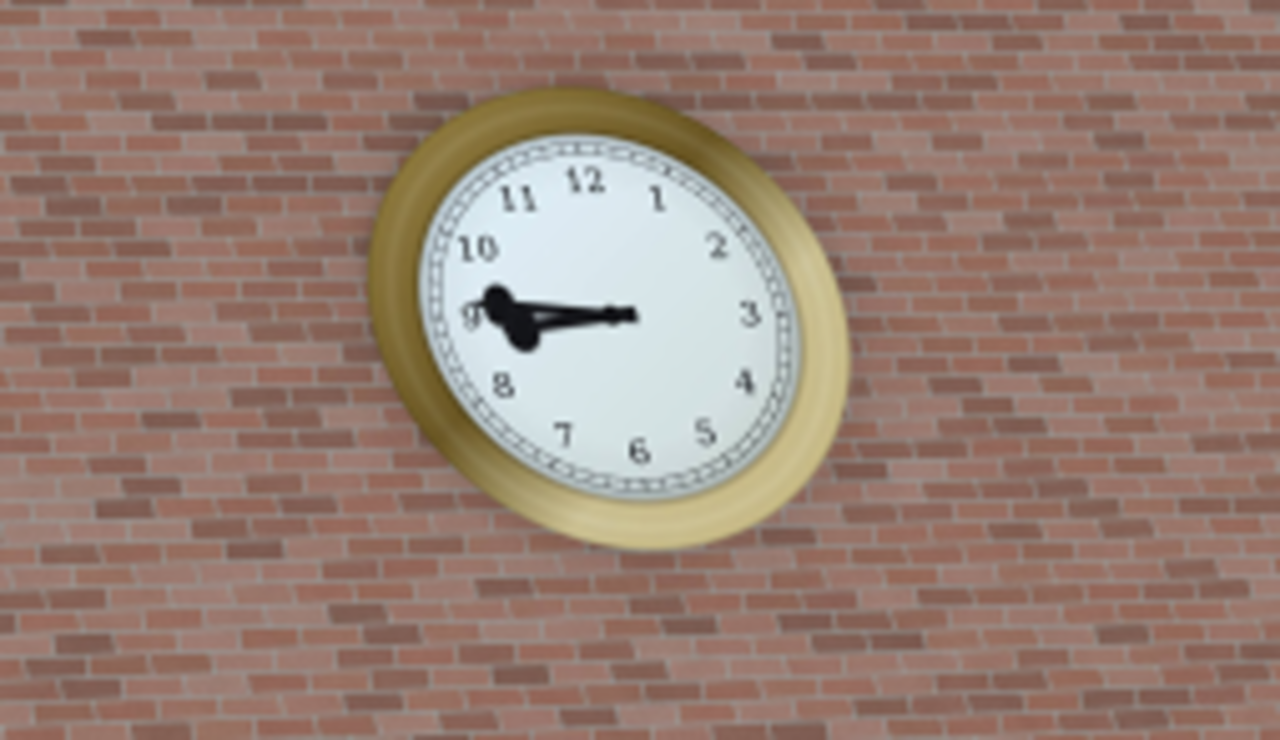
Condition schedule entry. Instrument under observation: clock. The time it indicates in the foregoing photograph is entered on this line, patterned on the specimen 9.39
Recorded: 8.46
